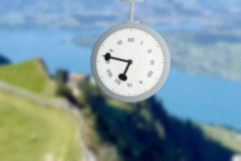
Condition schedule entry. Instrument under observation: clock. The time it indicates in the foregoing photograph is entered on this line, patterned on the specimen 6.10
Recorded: 6.47
